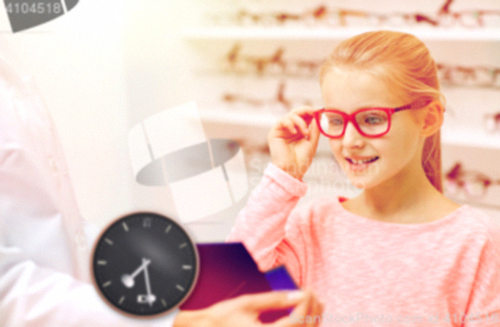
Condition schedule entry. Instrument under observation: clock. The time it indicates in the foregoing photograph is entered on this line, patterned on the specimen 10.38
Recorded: 7.28
